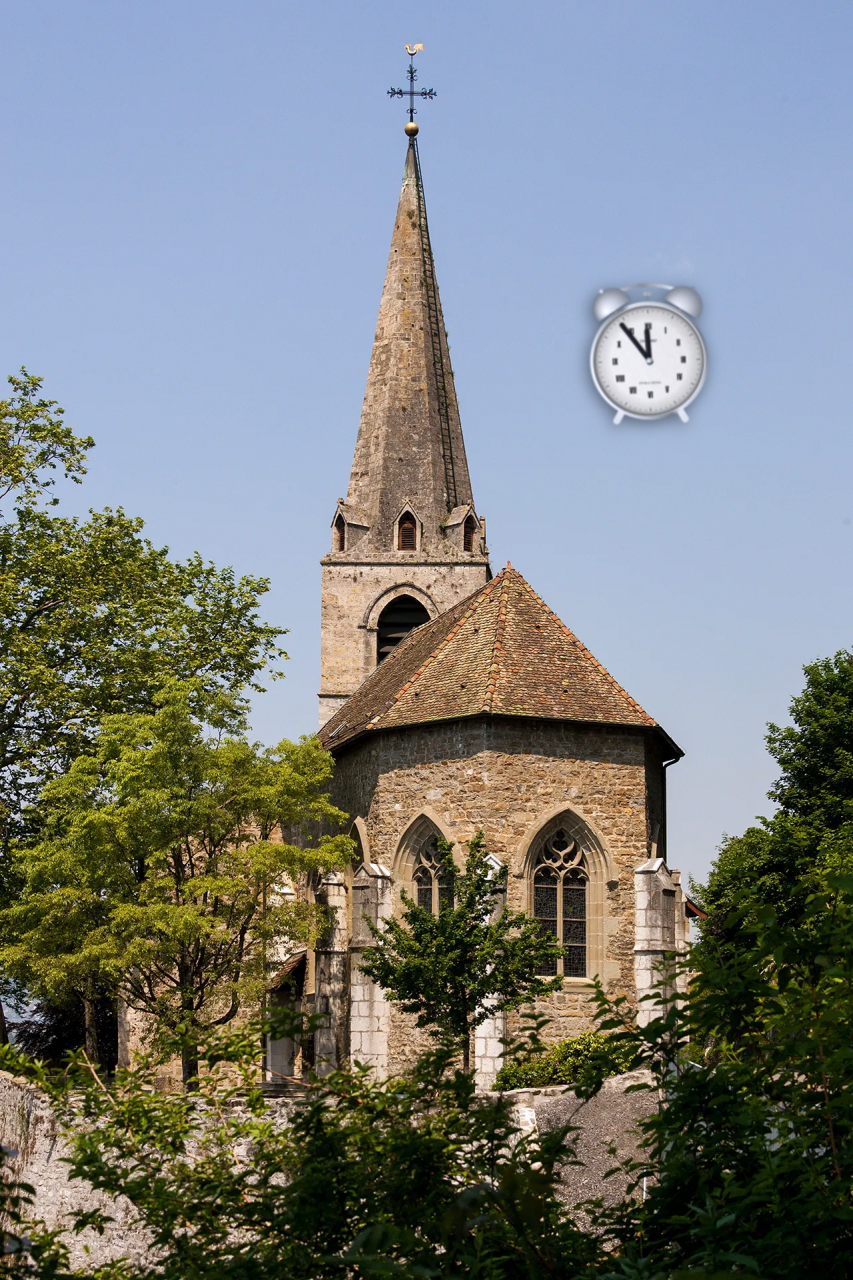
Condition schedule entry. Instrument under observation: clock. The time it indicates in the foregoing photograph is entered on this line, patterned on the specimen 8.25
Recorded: 11.54
